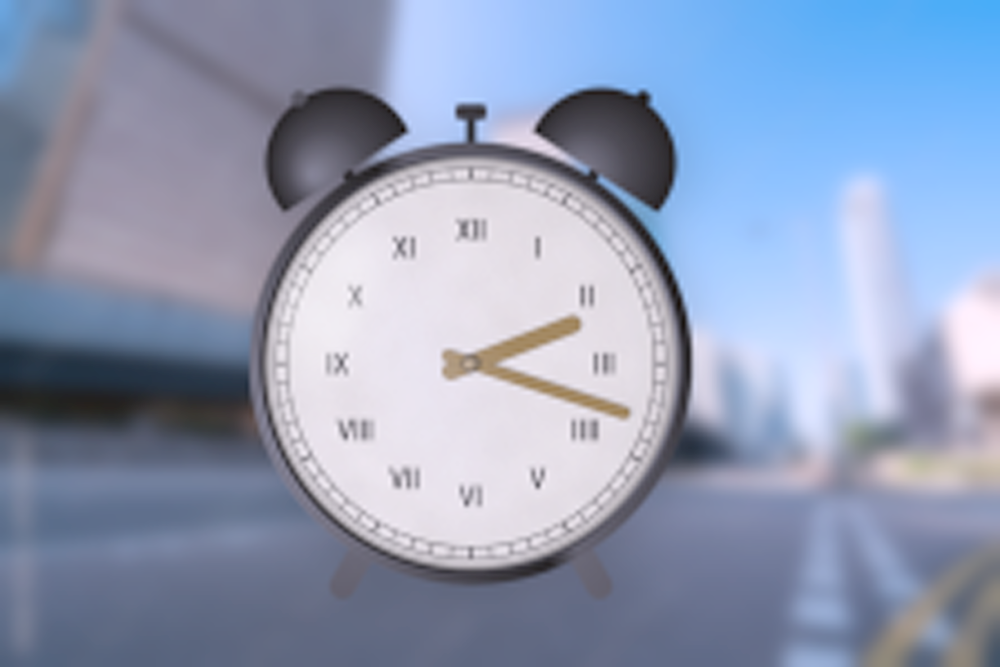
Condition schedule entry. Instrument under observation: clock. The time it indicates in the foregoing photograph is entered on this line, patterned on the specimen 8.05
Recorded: 2.18
